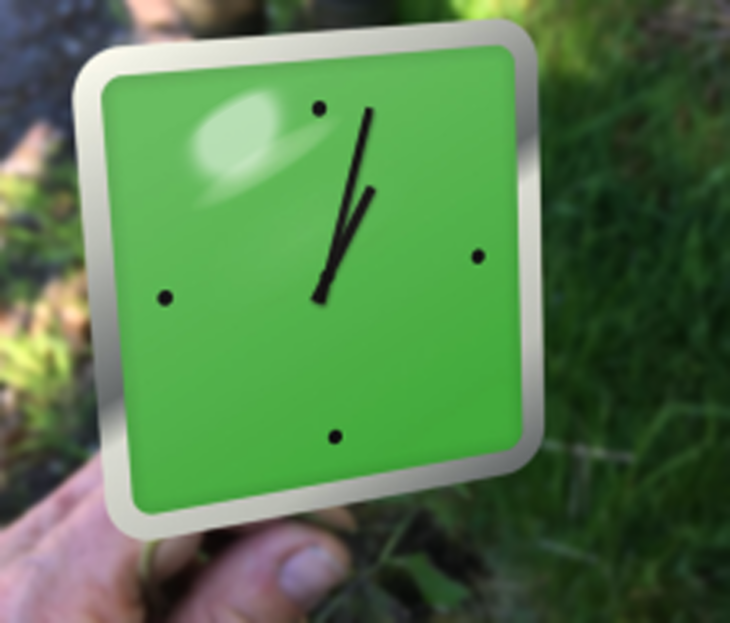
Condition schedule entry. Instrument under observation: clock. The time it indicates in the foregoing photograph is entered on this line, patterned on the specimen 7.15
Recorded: 1.03
